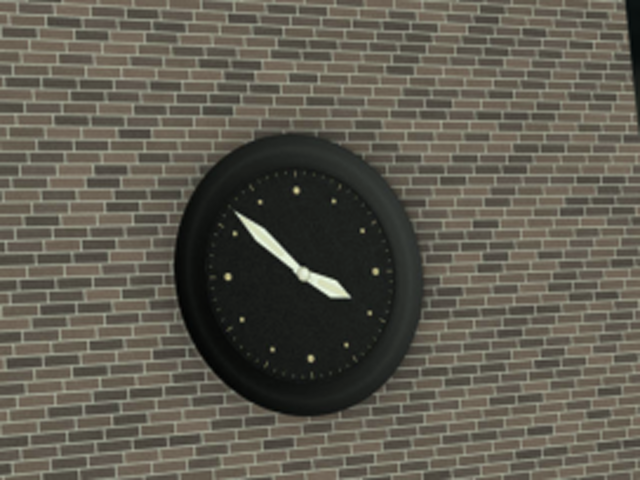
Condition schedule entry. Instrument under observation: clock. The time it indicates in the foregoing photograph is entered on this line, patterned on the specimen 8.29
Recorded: 3.52
